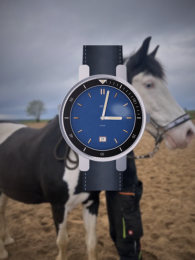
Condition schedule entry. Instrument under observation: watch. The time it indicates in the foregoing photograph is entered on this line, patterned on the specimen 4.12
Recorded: 3.02
